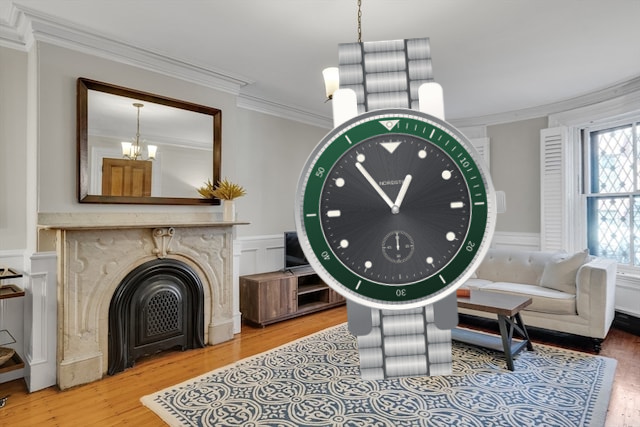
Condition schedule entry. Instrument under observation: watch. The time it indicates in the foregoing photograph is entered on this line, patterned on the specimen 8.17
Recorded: 12.54
